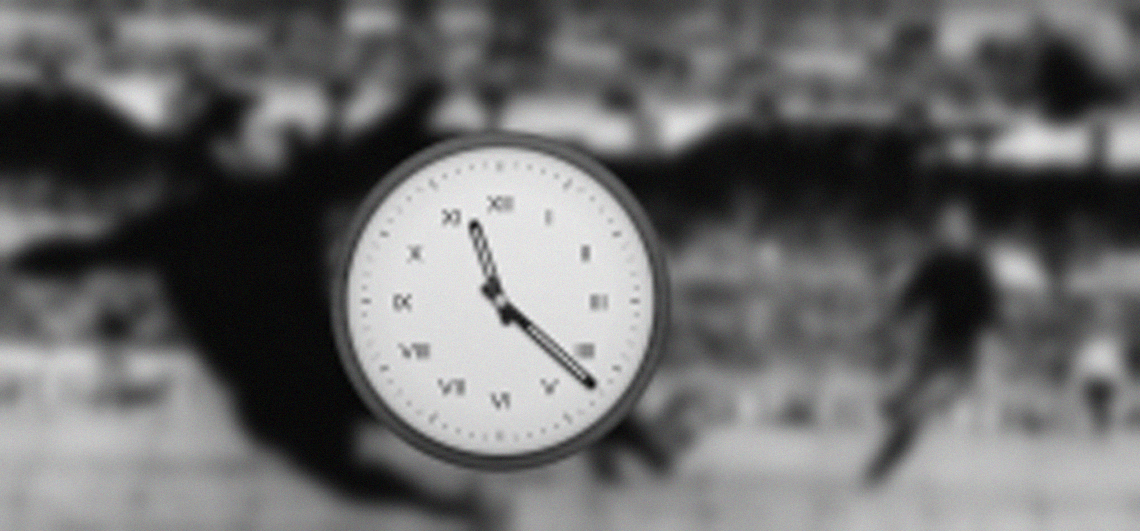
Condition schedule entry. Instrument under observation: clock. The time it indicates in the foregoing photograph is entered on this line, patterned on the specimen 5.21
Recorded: 11.22
